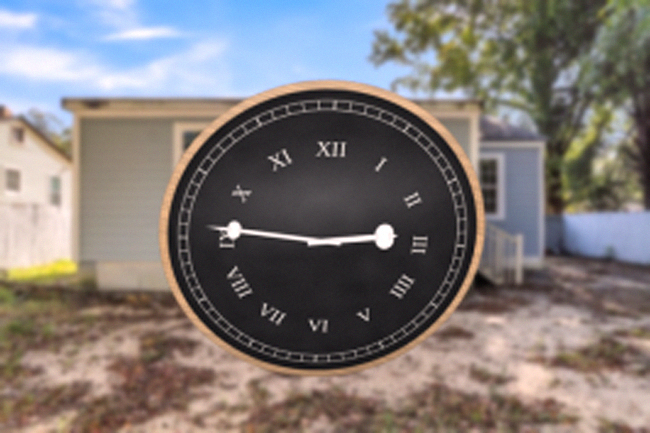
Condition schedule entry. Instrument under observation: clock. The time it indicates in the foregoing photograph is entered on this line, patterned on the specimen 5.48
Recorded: 2.46
